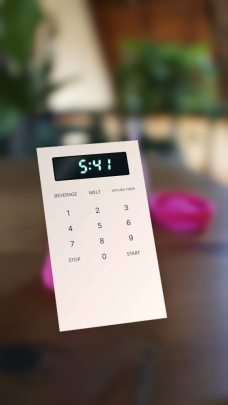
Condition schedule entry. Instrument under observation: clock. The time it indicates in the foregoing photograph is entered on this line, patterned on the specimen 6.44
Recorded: 5.41
